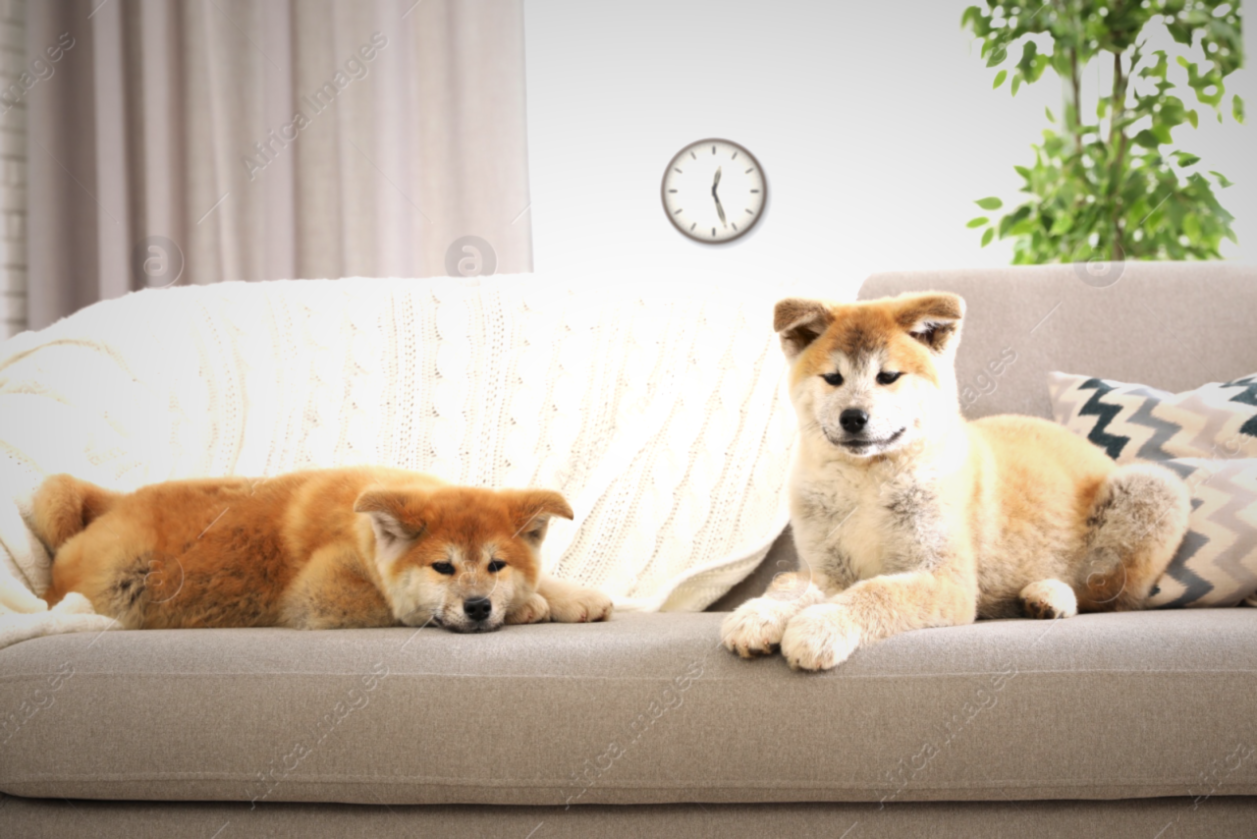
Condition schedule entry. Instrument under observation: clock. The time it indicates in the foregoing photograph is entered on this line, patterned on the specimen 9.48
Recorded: 12.27
